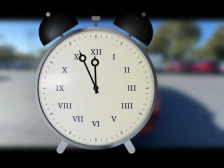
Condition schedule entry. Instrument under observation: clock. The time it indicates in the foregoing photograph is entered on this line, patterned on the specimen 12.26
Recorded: 11.56
